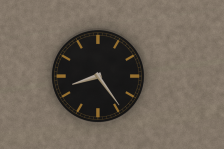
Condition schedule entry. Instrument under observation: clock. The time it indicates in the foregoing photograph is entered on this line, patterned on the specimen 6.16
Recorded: 8.24
